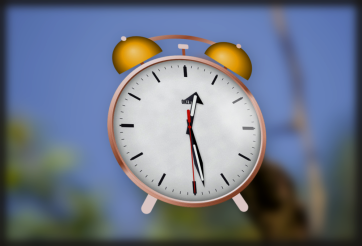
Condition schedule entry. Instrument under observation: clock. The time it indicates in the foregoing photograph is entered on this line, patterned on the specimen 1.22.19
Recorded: 12.28.30
